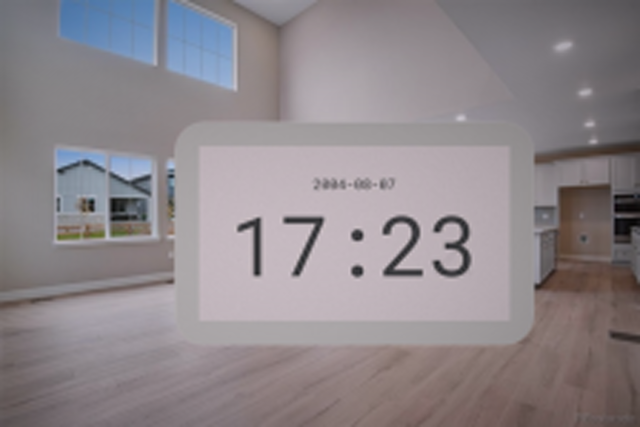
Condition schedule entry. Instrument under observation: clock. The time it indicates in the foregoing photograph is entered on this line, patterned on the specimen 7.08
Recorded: 17.23
